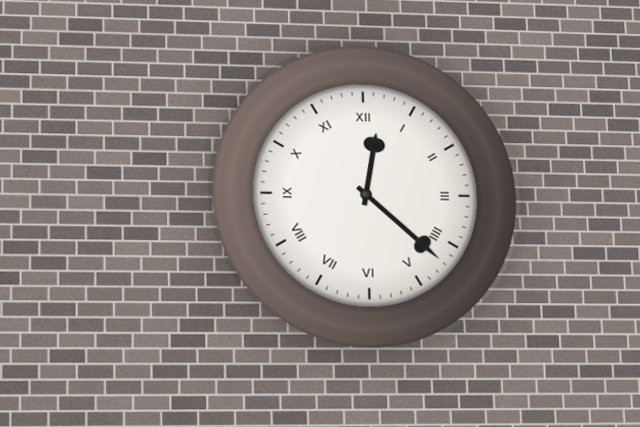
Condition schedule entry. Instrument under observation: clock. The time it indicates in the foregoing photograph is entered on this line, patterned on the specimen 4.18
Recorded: 12.22
